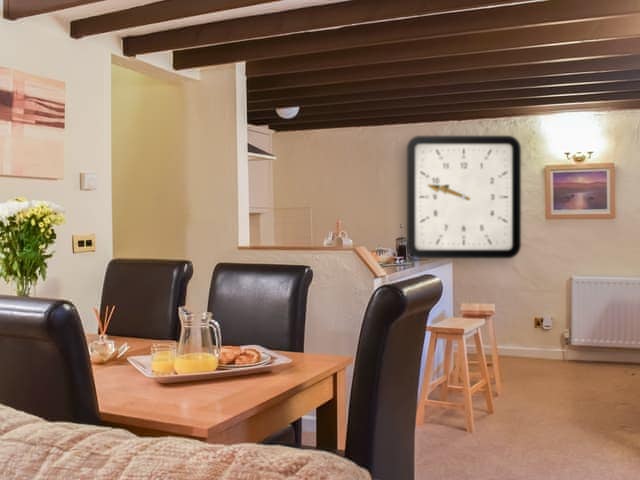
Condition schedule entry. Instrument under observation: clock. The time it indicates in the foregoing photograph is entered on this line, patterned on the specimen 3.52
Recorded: 9.48
